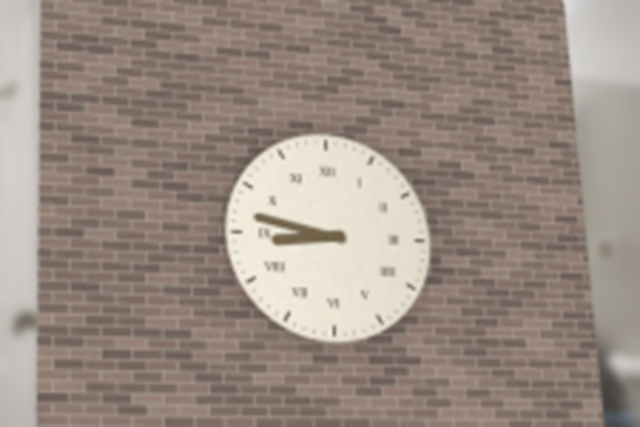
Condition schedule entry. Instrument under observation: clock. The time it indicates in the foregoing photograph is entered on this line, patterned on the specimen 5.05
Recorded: 8.47
